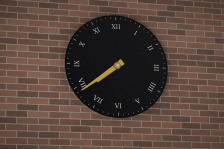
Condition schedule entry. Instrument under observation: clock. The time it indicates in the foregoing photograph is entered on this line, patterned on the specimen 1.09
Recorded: 7.39
